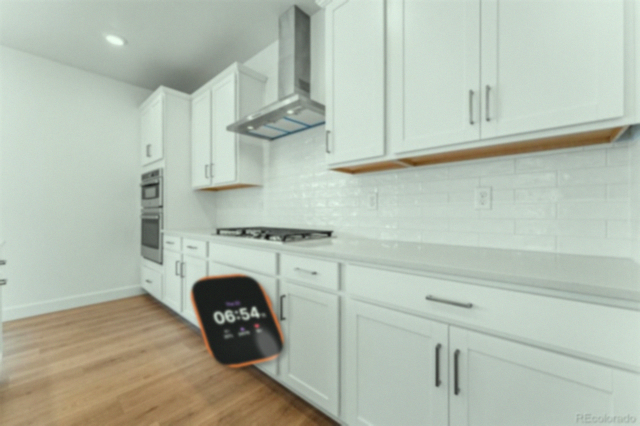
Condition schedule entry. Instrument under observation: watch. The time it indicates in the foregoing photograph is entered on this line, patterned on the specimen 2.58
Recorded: 6.54
